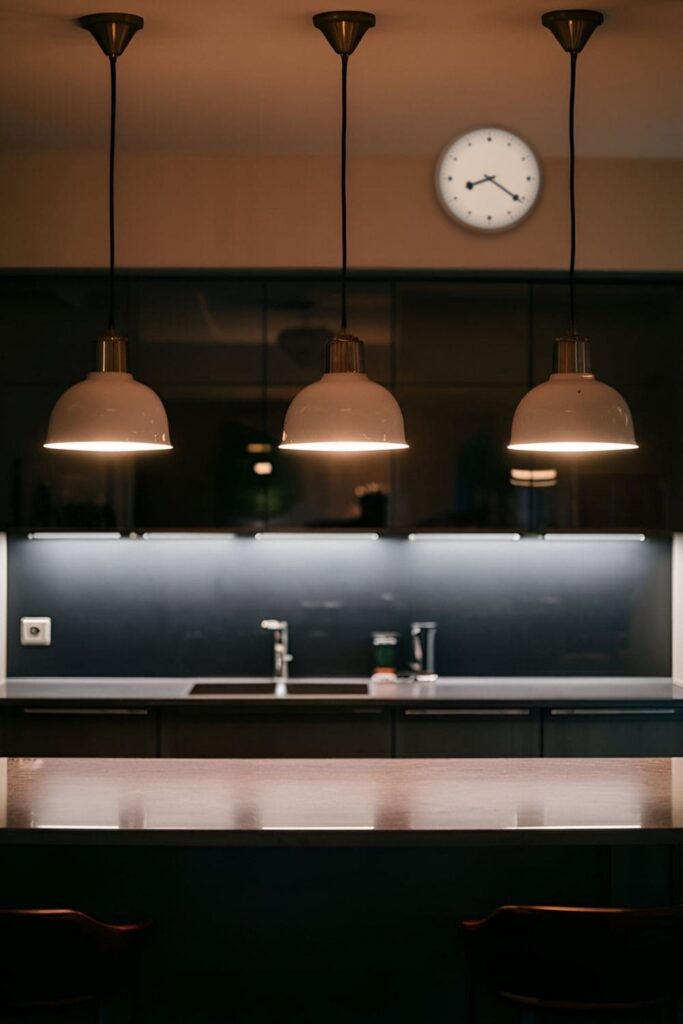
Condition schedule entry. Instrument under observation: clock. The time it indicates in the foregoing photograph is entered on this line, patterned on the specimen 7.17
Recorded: 8.21
